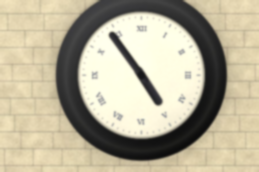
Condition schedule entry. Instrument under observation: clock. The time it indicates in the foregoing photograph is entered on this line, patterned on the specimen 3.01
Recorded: 4.54
